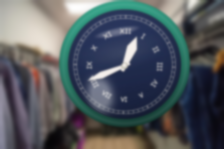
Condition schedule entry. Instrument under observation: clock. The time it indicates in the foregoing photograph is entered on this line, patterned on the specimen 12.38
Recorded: 12.41
